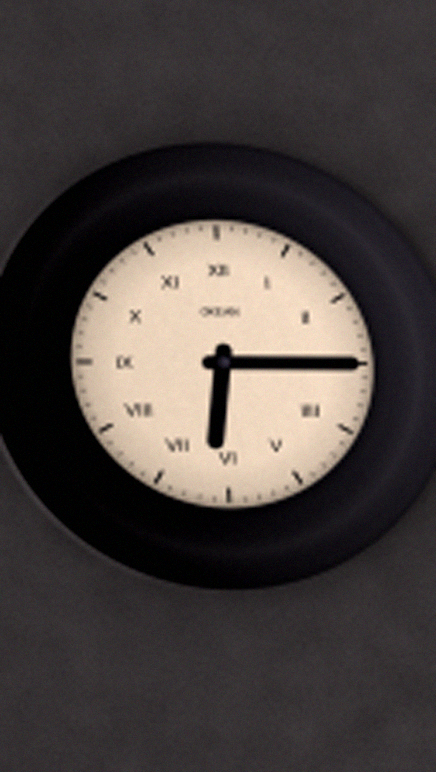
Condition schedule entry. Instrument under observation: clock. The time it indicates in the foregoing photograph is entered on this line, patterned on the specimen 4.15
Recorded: 6.15
